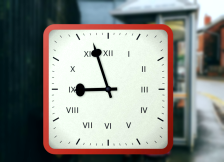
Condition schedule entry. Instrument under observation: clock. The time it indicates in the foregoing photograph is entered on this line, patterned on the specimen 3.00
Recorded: 8.57
